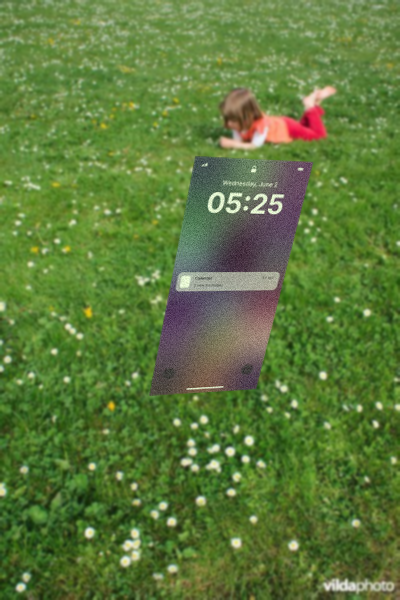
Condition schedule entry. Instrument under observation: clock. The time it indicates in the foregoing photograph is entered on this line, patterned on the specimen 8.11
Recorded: 5.25
